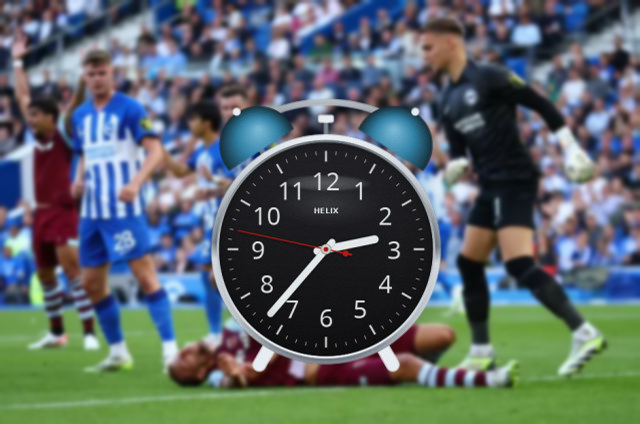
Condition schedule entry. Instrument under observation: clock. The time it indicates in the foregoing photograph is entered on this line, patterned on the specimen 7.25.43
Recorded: 2.36.47
